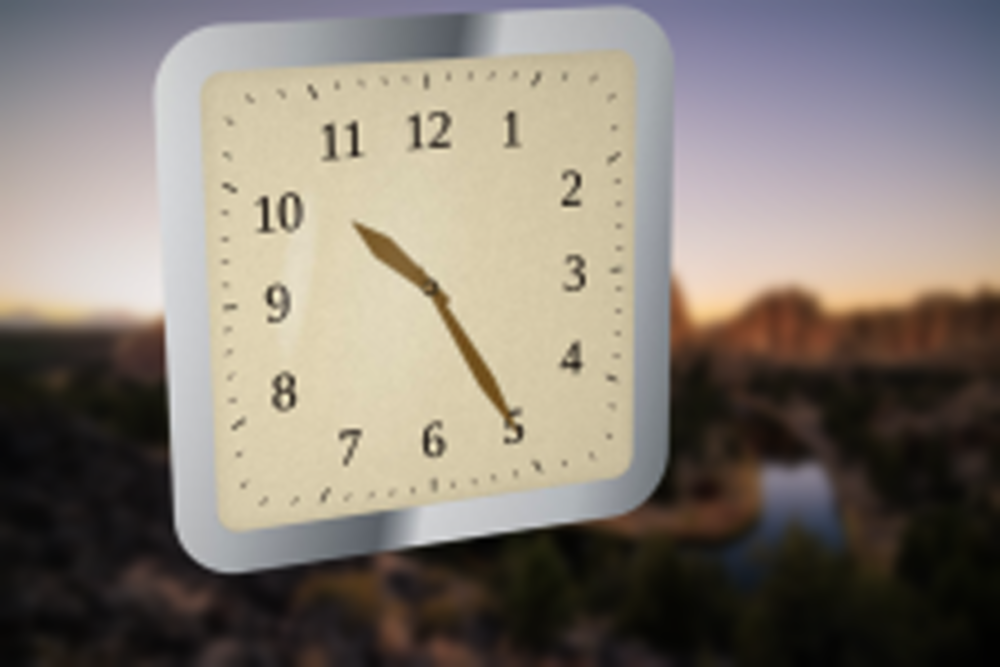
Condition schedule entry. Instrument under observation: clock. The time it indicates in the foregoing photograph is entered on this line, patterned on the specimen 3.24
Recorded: 10.25
